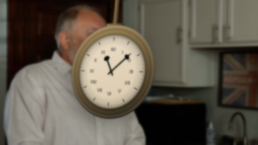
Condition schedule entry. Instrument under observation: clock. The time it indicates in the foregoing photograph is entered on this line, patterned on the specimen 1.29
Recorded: 11.08
